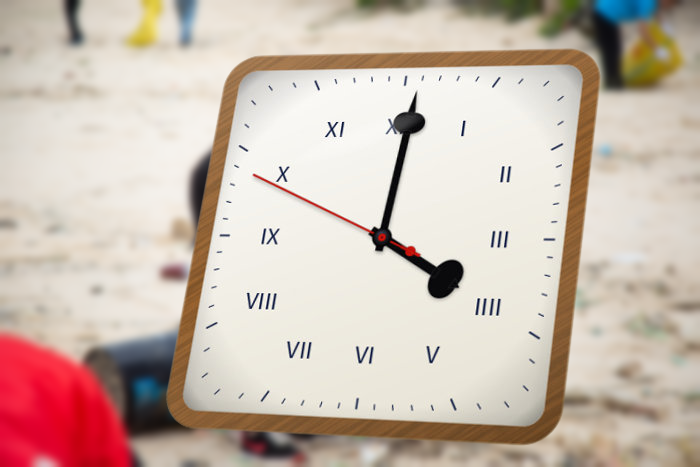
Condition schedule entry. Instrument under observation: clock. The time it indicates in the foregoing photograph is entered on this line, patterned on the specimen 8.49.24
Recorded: 4.00.49
